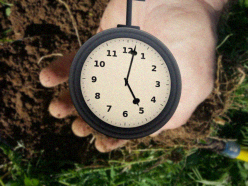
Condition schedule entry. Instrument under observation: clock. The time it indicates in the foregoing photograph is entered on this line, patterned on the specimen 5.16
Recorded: 5.02
